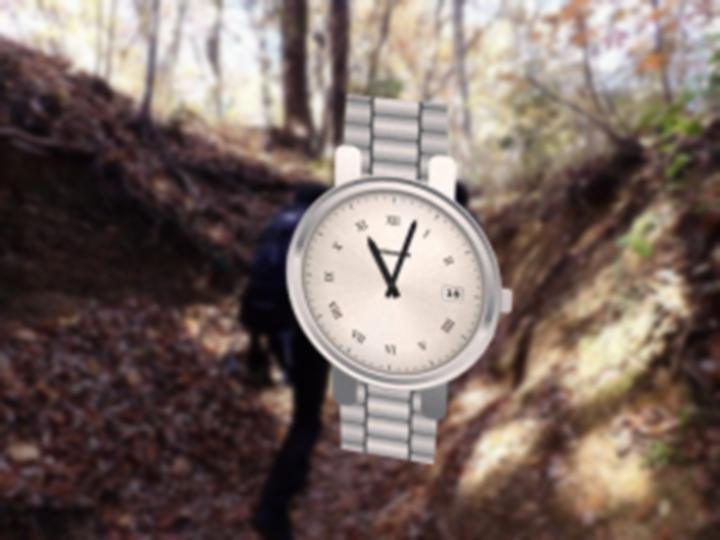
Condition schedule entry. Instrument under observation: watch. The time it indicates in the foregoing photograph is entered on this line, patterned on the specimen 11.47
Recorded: 11.03
